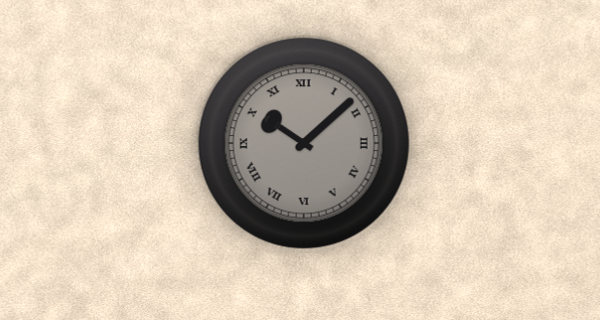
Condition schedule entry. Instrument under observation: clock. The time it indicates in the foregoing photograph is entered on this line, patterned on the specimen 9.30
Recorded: 10.08
